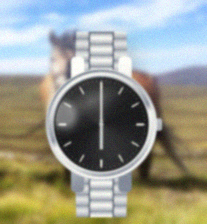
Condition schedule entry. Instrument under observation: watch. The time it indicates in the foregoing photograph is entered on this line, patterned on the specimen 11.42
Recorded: 6.00
